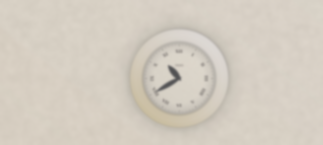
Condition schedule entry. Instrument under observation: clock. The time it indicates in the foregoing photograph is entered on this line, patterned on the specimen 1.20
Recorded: 10.40
